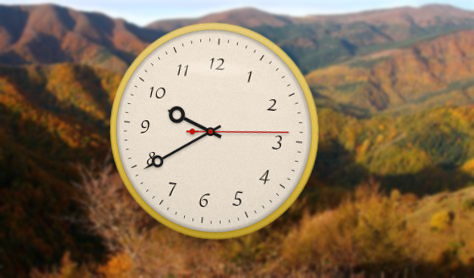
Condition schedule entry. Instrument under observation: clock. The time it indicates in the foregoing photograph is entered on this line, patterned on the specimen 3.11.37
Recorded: 9.39.14
